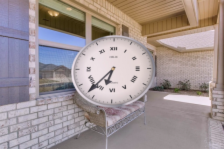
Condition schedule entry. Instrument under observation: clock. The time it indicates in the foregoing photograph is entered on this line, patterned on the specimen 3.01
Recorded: 6.37
